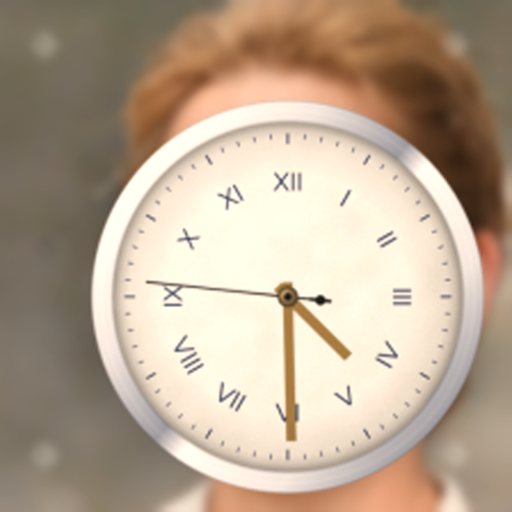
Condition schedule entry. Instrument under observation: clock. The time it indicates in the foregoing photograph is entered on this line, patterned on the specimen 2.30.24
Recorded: 4.29.46
